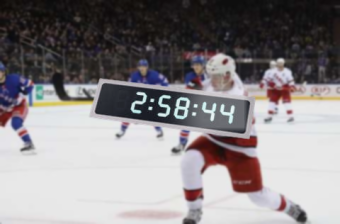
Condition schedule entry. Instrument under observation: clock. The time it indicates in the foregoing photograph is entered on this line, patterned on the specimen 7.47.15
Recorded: 2.58.44
